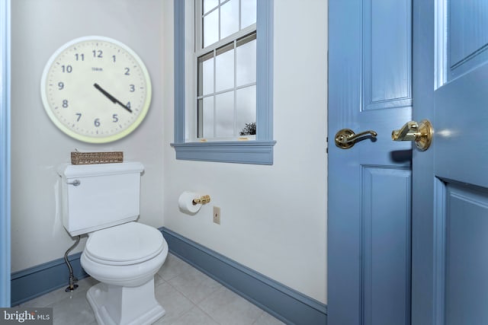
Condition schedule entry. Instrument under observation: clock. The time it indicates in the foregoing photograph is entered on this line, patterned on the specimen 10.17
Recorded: 4.21
